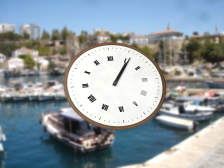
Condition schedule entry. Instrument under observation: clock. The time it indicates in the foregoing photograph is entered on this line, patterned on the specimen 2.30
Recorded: 1.06
